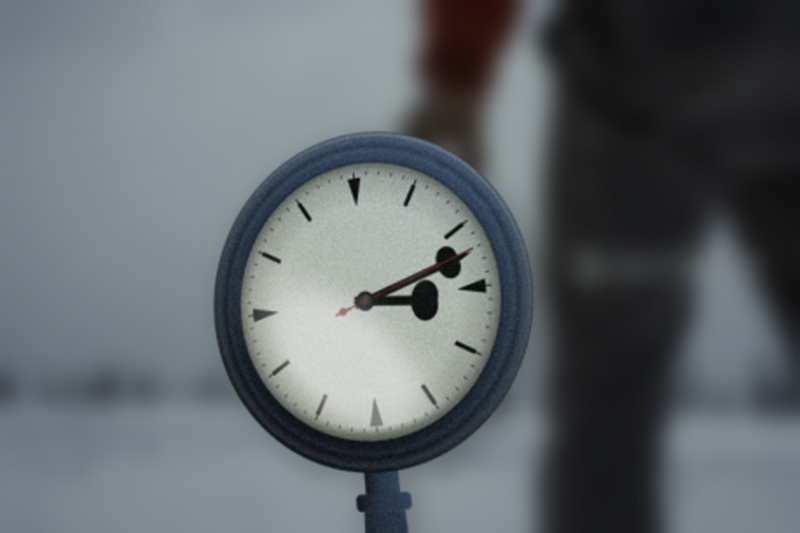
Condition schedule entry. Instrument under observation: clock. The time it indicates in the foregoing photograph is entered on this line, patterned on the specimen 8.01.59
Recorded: 3.12.12
